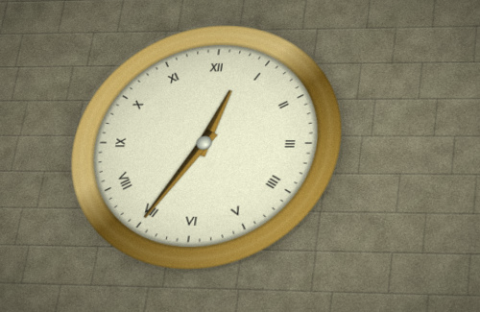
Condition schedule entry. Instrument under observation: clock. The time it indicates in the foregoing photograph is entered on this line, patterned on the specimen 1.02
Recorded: 12.35
